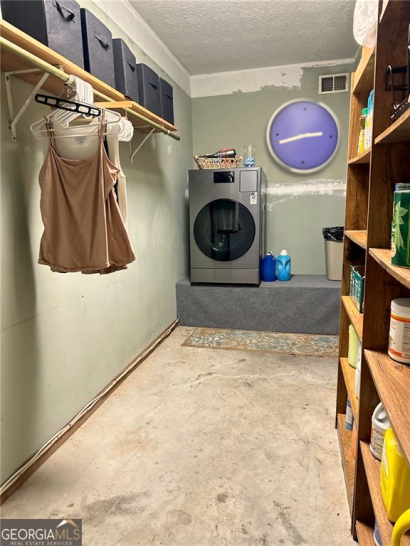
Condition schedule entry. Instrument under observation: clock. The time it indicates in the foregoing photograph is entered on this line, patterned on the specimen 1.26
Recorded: 2.42
